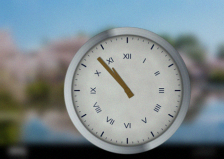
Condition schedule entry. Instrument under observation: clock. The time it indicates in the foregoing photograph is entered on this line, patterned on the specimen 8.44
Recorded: 10.53
